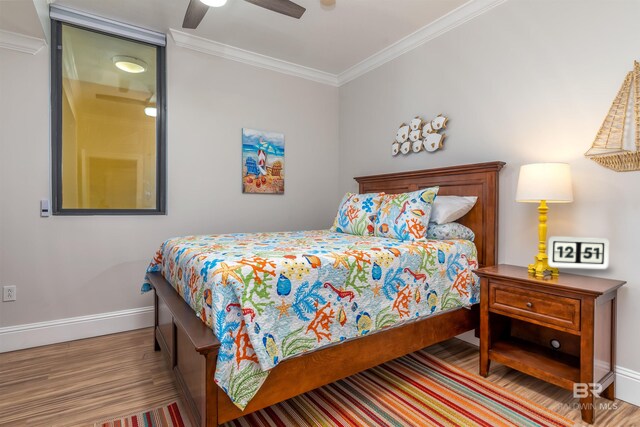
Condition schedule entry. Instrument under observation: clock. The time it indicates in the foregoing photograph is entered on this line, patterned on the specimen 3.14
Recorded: 12.51
